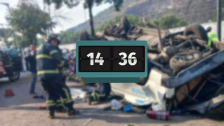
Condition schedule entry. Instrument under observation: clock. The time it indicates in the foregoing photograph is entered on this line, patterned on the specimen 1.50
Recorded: 14.36
